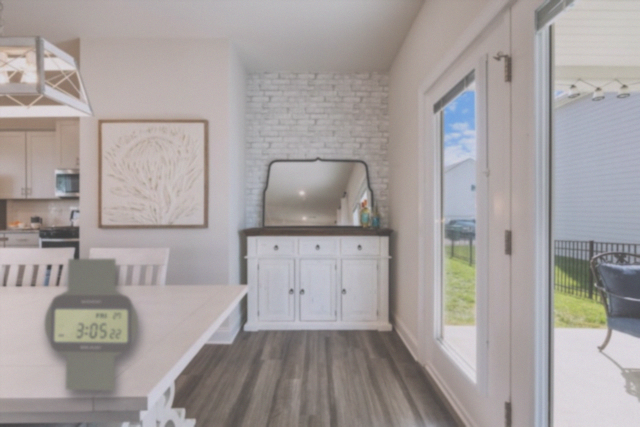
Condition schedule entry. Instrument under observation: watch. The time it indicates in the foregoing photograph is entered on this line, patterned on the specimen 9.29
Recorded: 3.05
